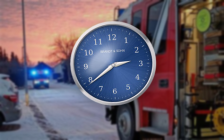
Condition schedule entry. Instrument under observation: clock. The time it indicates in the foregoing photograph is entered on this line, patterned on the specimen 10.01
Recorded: 2.39
